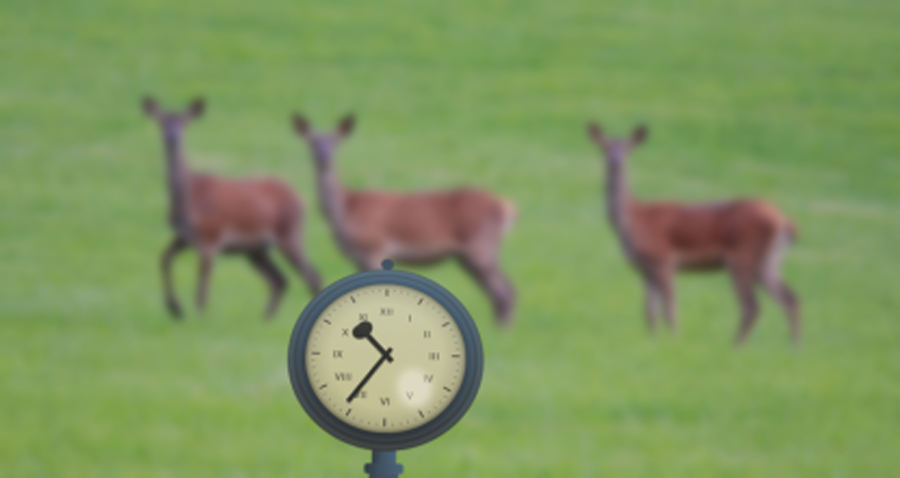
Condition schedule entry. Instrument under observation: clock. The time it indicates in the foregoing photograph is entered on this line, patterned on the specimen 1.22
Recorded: 10.36
